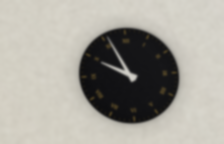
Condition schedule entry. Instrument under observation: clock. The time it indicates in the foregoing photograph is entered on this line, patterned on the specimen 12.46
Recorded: 9.56
